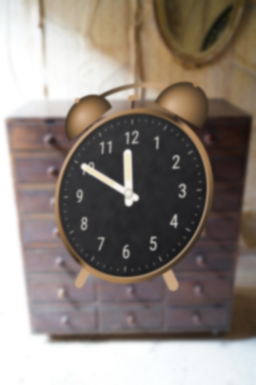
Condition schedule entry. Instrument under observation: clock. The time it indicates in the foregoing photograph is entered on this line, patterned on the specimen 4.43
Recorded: 11.50
